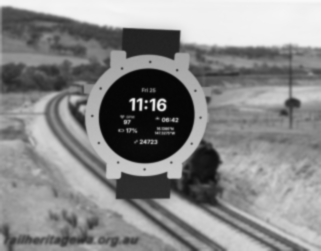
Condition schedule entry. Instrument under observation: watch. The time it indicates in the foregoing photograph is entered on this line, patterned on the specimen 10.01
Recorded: 11.16
